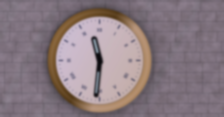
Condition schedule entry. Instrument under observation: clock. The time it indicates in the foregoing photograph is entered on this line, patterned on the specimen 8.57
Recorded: 11.31
